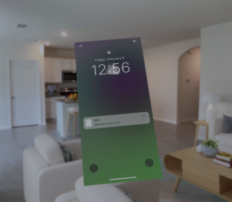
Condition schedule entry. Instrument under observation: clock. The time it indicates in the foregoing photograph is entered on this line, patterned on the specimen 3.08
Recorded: 12.56
